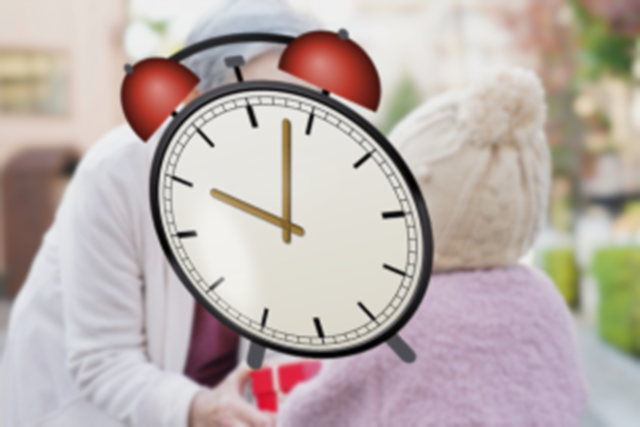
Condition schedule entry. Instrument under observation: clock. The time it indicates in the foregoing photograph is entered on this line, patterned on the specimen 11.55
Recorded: 10.03
